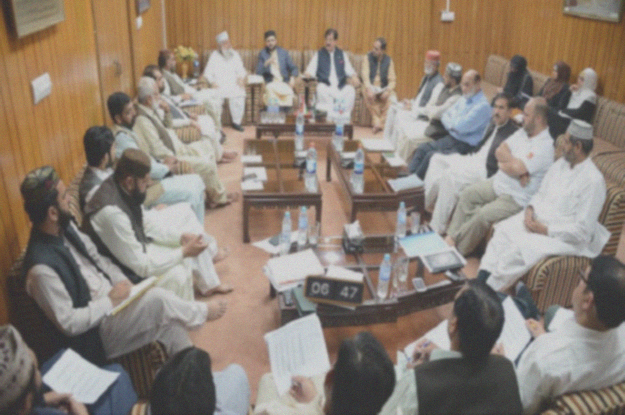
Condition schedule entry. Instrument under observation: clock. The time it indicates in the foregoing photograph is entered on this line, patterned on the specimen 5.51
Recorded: 6.47
